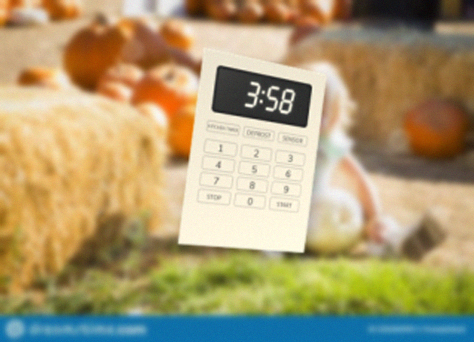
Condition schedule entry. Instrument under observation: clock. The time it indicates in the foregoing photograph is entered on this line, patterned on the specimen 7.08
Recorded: 3.58
